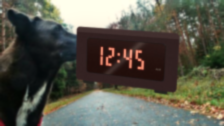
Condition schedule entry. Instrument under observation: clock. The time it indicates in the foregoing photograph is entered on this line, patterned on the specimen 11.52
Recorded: 12.45
